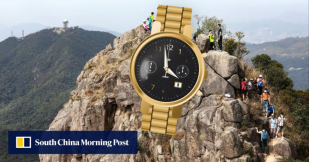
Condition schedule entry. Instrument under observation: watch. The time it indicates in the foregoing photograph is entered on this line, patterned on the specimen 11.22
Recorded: 3.58
